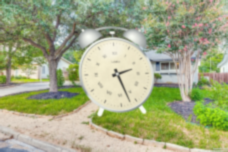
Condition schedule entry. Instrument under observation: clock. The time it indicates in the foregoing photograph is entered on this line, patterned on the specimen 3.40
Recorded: 2.27
